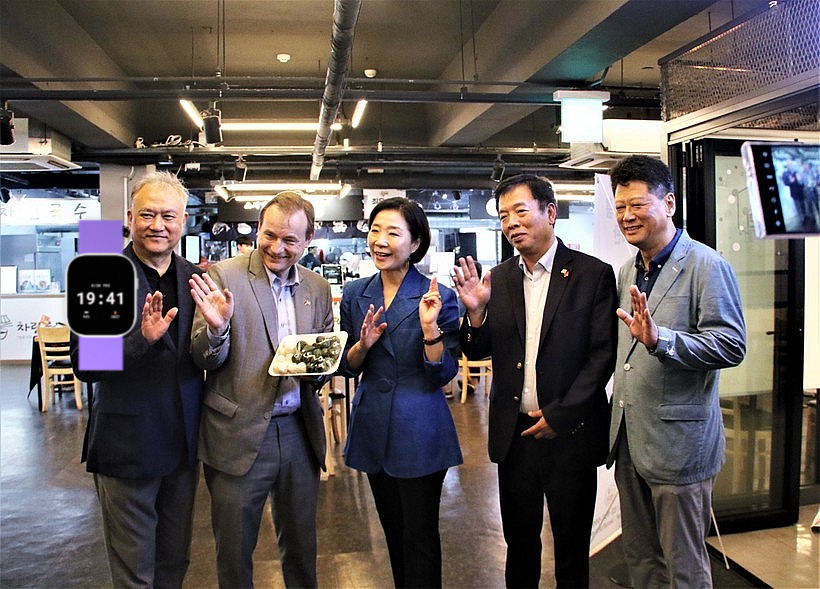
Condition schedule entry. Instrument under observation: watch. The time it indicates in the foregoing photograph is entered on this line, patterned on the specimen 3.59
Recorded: 19.41
